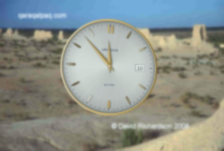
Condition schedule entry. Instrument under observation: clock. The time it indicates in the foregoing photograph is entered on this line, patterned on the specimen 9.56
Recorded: 11.53
